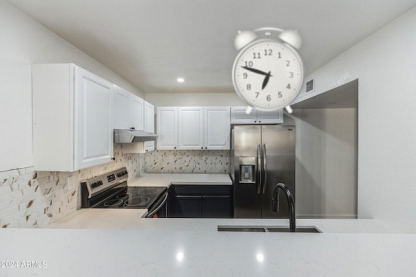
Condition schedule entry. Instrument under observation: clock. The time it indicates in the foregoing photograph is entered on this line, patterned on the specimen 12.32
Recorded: 6.48
